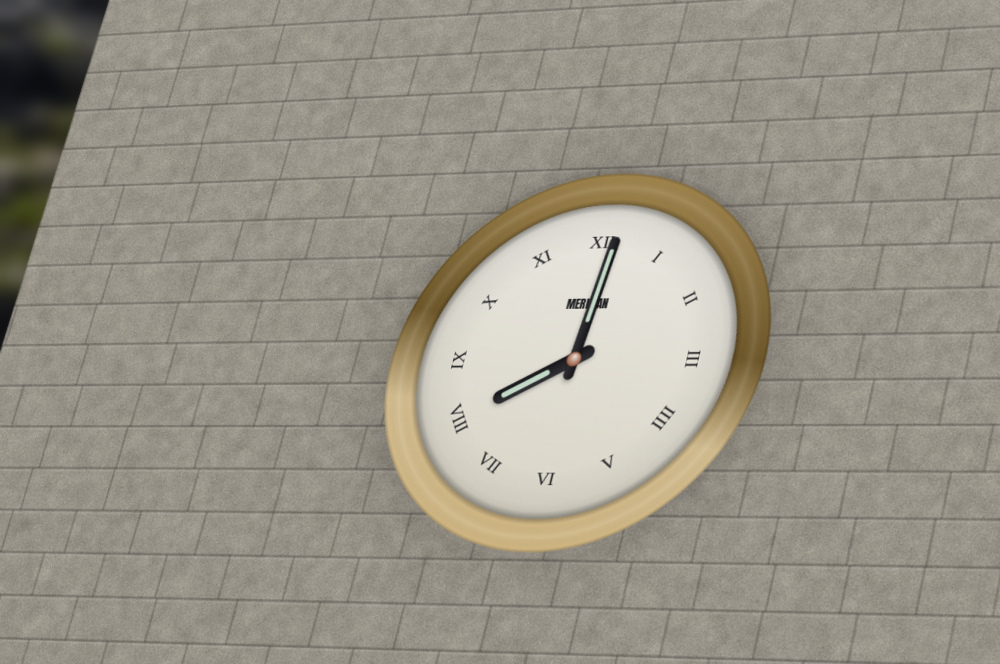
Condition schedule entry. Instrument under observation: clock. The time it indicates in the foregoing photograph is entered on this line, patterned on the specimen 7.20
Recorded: 8.01
